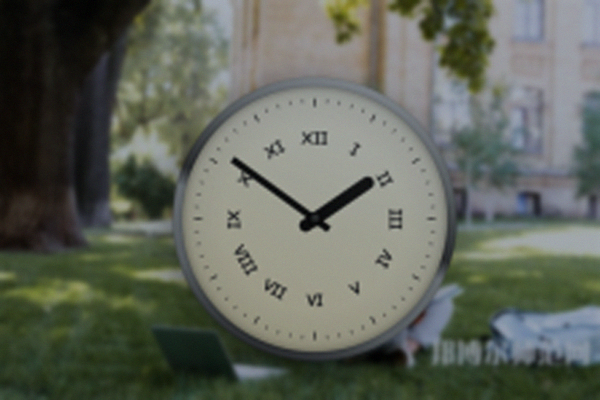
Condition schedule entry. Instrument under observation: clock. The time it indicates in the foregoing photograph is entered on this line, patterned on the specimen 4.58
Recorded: 1.51
